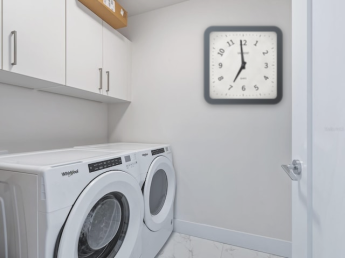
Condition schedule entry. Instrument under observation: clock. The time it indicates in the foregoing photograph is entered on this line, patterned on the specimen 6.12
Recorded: 6.59
